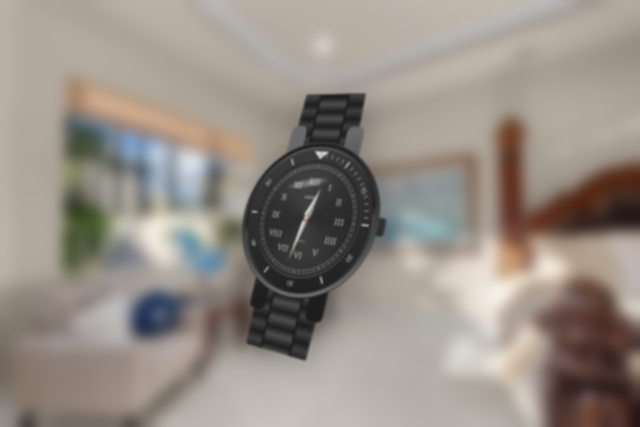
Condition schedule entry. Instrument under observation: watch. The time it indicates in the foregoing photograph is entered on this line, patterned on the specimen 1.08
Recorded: 12.32
